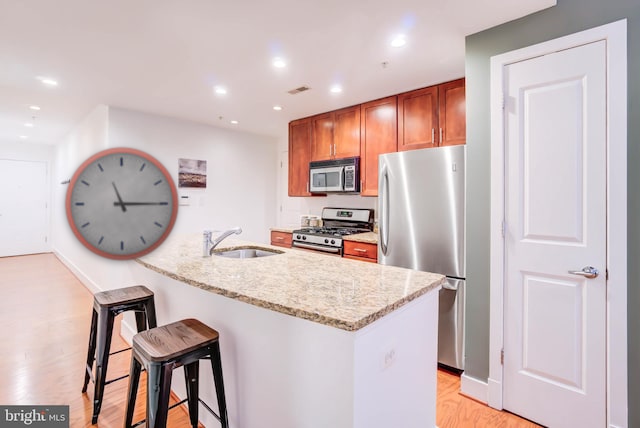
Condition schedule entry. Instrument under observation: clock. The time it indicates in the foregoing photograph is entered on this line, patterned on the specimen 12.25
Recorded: 11.15
